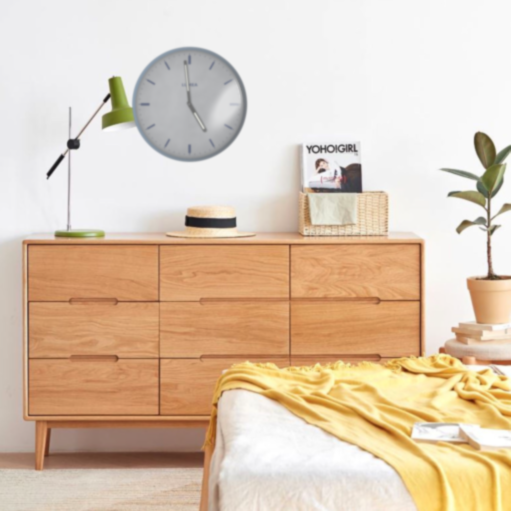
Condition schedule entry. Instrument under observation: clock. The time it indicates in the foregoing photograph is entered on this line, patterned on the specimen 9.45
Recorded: 4.59
